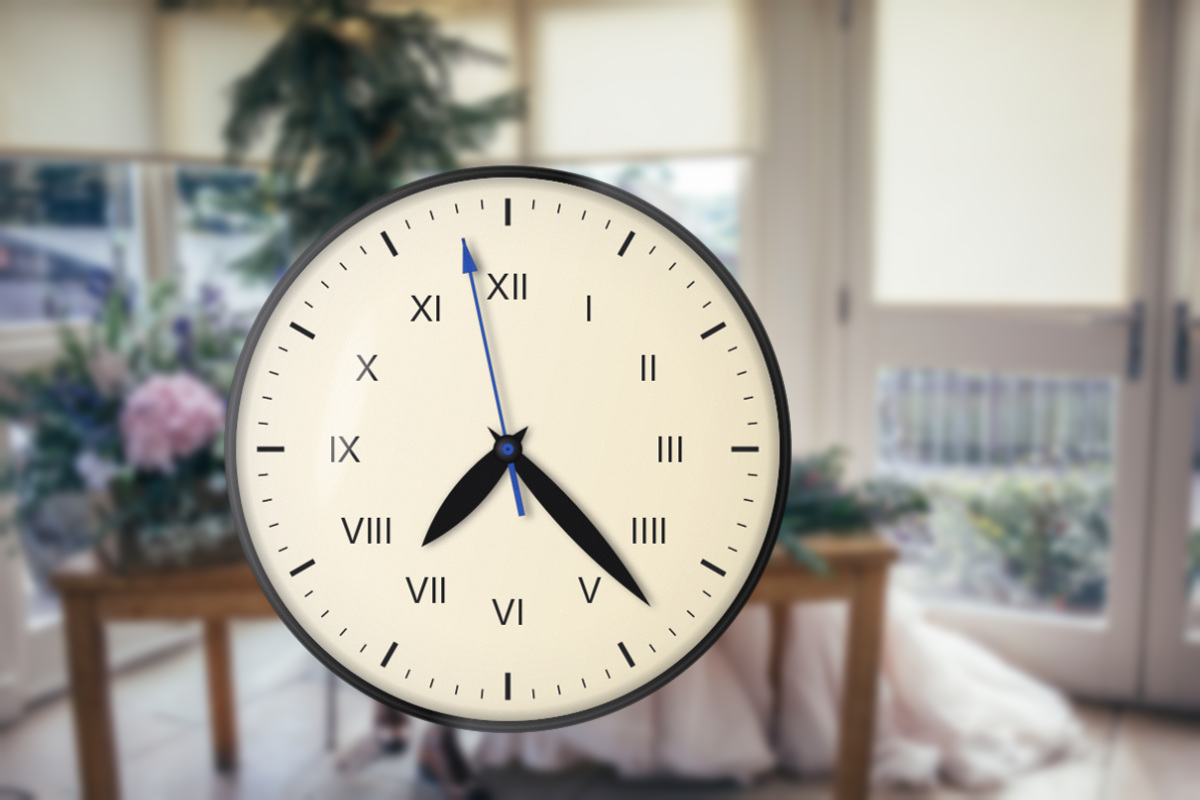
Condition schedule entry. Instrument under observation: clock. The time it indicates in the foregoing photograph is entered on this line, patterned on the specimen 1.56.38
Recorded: 7.22.58
